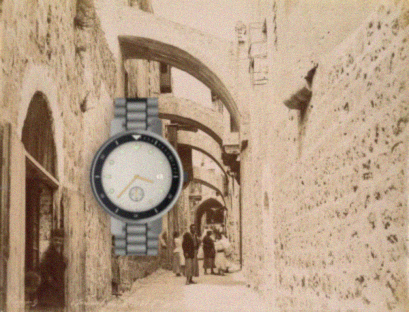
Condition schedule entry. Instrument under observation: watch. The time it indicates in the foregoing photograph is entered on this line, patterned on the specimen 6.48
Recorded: 3.37
